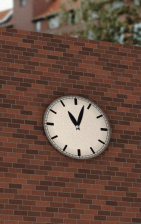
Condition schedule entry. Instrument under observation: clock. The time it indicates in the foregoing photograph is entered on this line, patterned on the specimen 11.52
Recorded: 11.03
